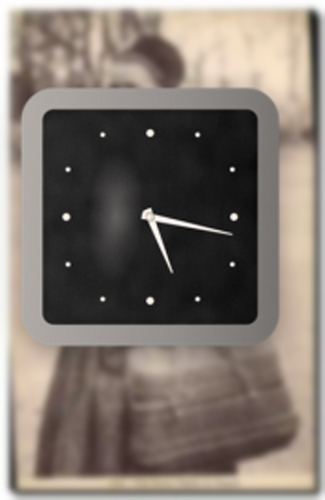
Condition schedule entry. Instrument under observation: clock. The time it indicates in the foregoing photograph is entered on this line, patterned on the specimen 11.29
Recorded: 5.17
